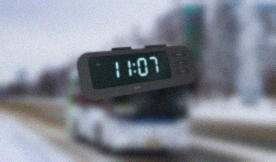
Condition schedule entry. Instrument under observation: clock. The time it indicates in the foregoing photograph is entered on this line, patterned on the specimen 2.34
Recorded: 11.07
